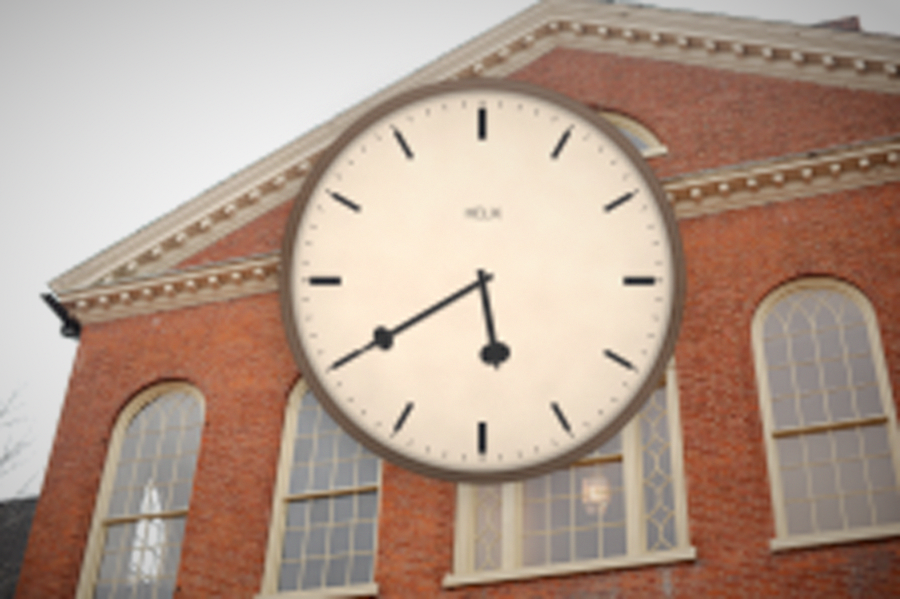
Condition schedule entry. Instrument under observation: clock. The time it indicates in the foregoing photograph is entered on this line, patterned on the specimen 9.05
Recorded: 5.40
